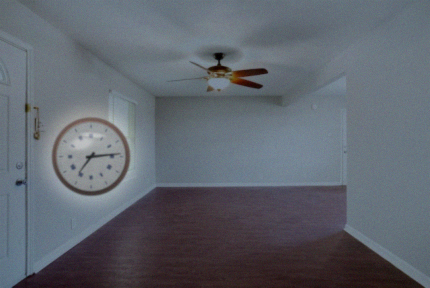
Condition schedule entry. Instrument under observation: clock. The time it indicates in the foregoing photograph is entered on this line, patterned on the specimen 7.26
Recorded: 7.14
